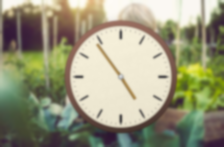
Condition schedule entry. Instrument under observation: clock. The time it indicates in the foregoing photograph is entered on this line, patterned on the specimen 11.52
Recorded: 4.54
